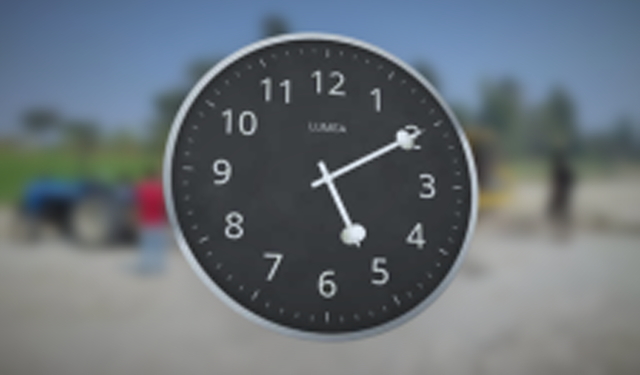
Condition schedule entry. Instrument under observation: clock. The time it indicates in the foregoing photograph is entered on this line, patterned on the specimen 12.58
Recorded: 5.10
